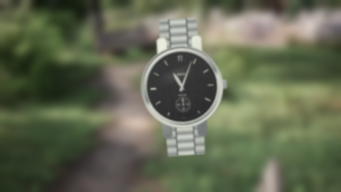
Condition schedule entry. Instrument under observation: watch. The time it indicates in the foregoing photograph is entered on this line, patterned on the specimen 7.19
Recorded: 11.04
